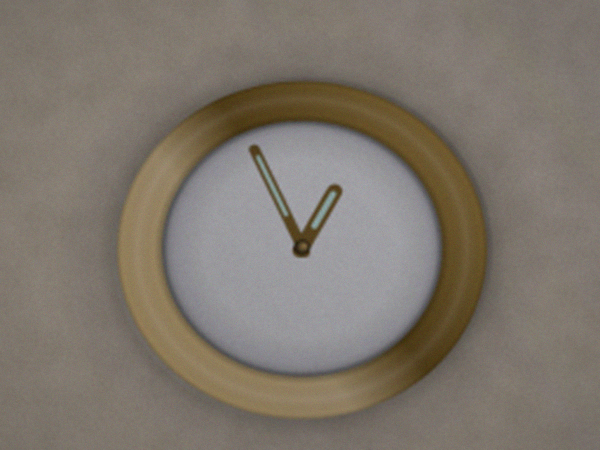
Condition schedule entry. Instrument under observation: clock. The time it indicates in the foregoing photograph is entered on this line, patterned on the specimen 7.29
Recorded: 12.56
